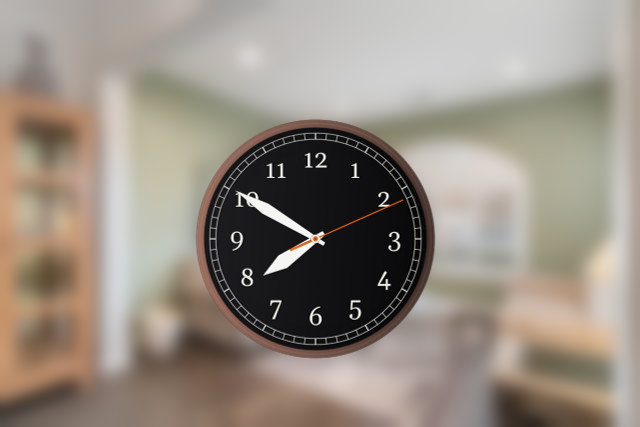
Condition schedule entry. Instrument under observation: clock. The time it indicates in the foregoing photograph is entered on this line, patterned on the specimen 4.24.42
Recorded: 7.50.11
